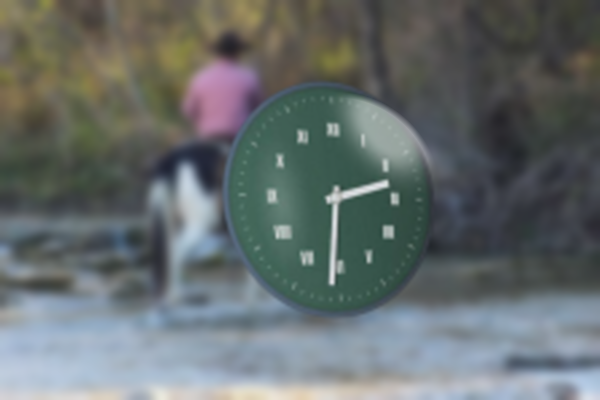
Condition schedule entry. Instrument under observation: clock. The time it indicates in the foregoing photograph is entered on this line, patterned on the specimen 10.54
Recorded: 2.31
